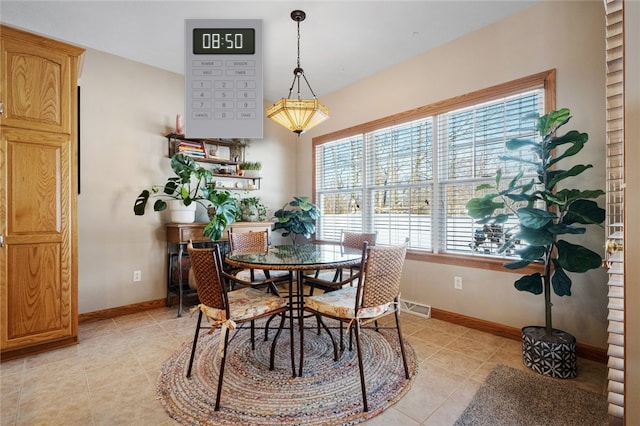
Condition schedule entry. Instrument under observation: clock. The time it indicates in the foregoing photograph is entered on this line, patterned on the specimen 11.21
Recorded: 8.50
